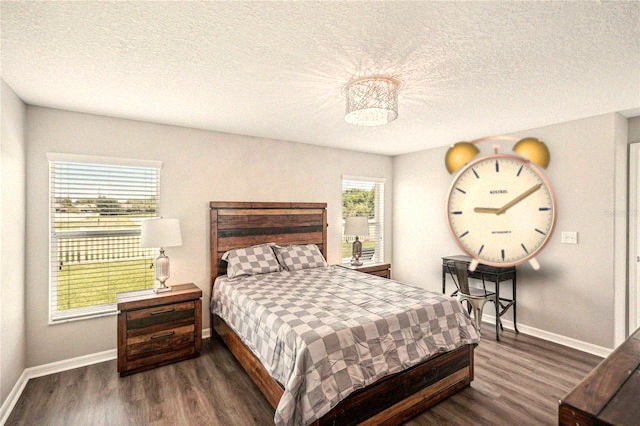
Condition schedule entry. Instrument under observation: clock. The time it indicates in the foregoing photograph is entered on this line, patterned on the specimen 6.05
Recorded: 9.10
